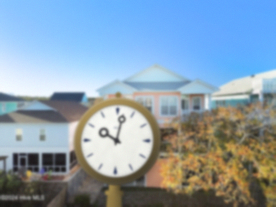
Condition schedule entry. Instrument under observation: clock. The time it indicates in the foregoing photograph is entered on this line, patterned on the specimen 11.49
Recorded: 10.02
